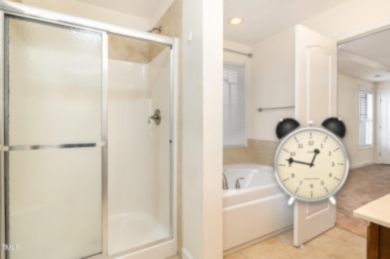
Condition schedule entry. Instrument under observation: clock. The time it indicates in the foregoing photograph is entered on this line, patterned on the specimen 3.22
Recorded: 12.47
